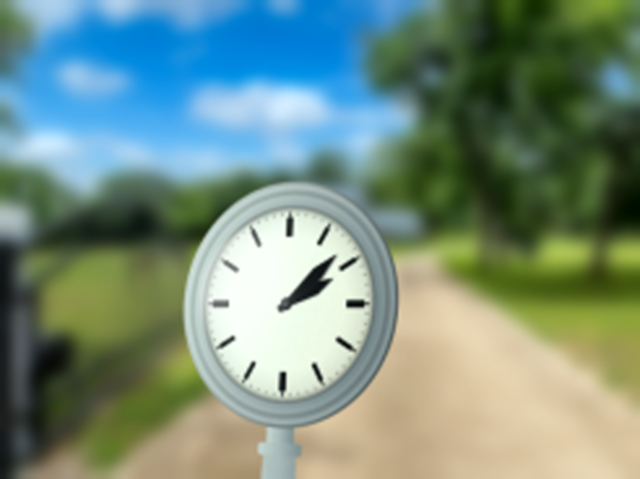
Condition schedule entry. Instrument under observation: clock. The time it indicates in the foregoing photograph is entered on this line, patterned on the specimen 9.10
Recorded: 2.08
